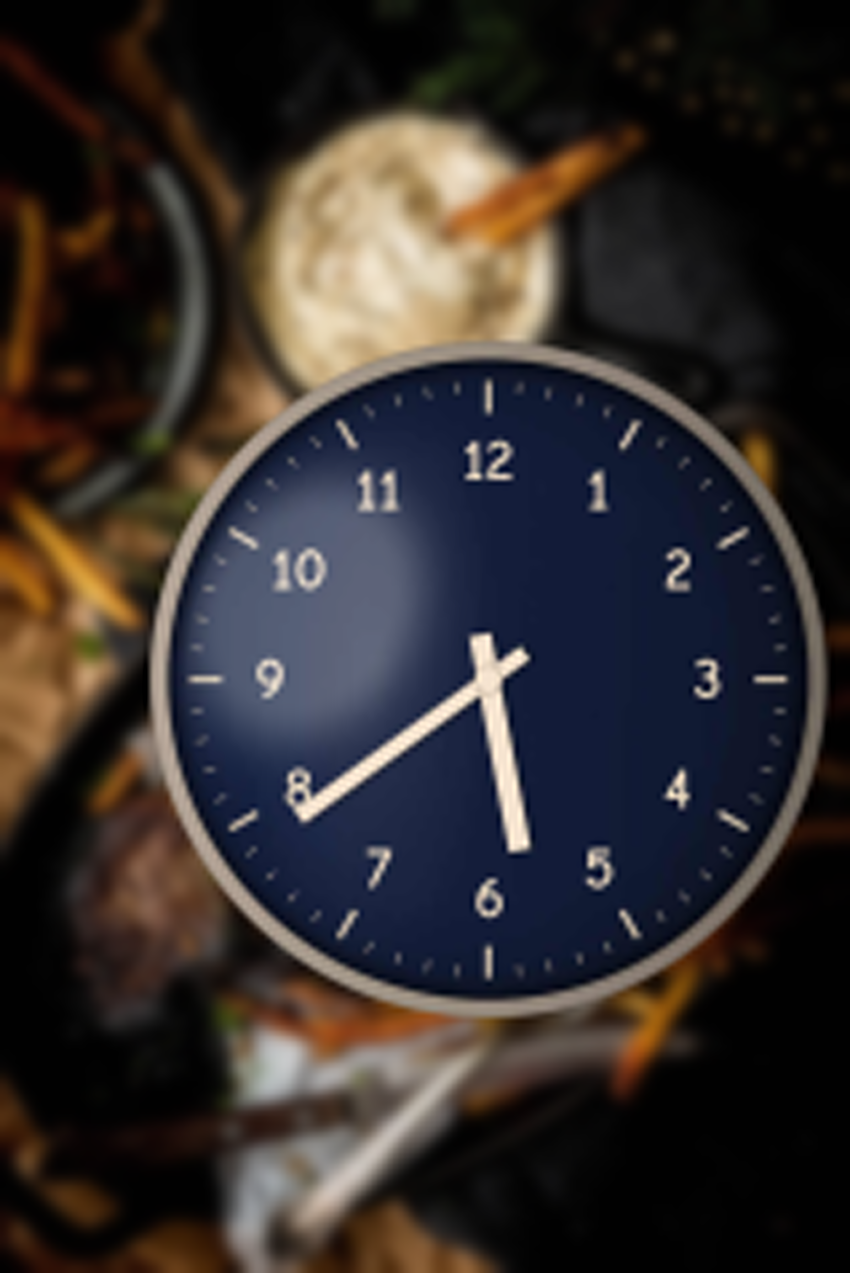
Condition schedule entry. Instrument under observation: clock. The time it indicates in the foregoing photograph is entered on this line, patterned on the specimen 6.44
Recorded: 5.39
